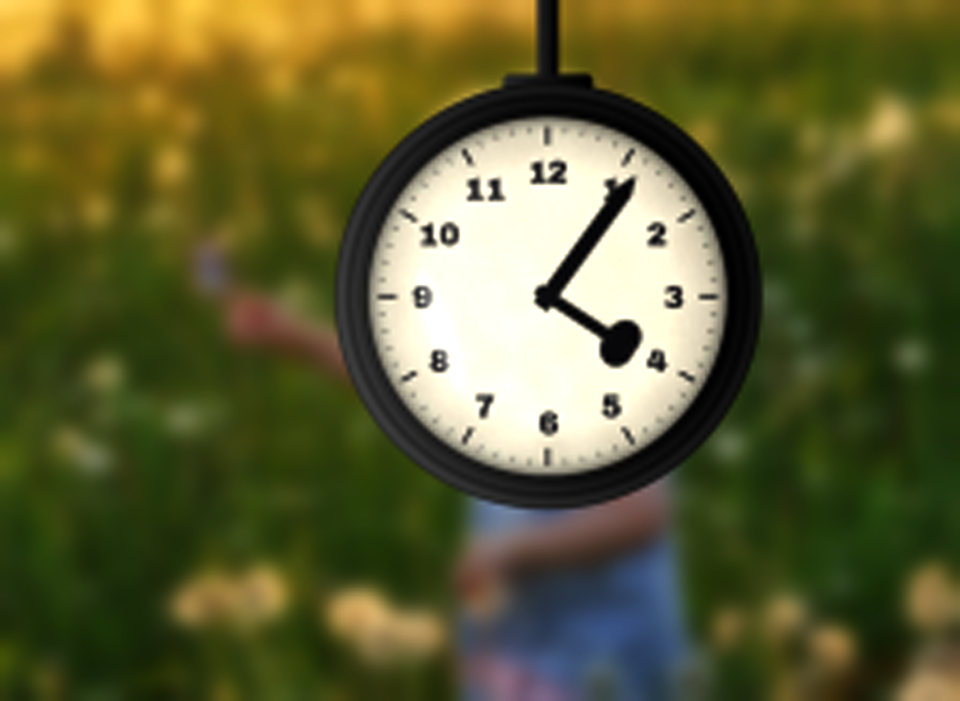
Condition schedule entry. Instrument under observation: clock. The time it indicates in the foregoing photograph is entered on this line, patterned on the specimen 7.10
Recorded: 4.06
